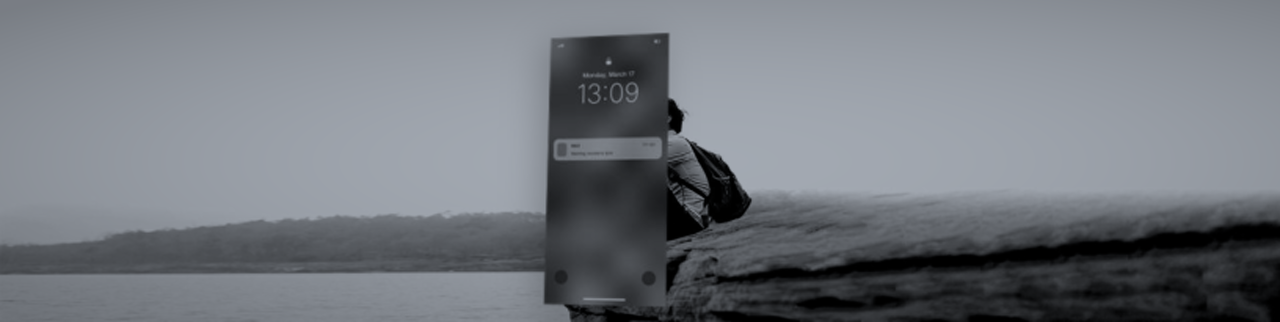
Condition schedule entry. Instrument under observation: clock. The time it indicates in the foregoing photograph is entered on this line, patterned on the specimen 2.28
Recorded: 13.09
